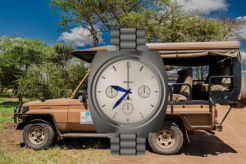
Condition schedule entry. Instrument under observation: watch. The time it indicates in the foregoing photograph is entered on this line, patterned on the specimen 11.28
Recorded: 9.37
